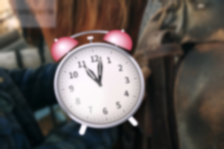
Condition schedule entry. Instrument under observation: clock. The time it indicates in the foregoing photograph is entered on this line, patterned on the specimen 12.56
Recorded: 11.02
